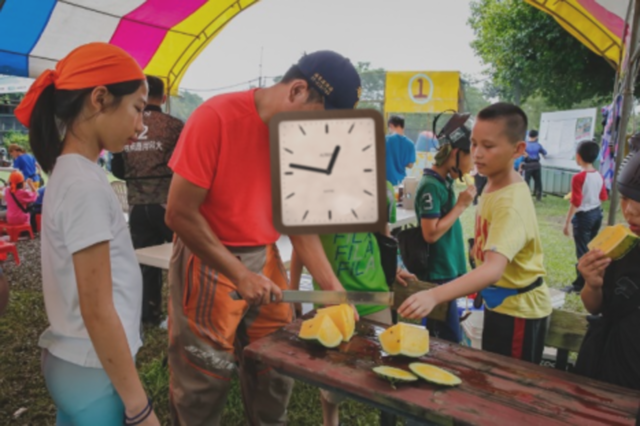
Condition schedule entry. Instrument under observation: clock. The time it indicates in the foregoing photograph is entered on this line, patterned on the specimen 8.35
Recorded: 12.47
